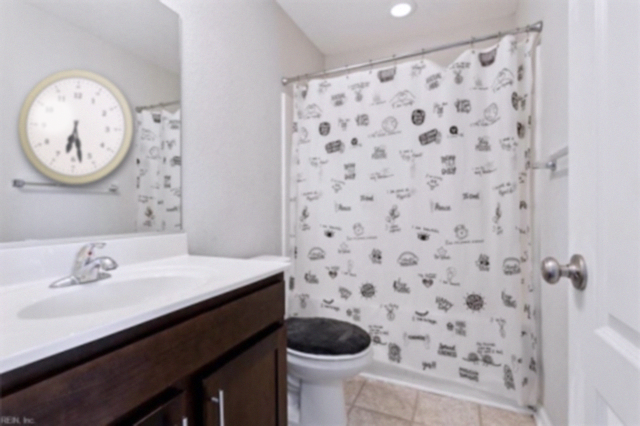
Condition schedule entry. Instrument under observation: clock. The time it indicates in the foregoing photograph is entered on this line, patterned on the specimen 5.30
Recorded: 6.28
